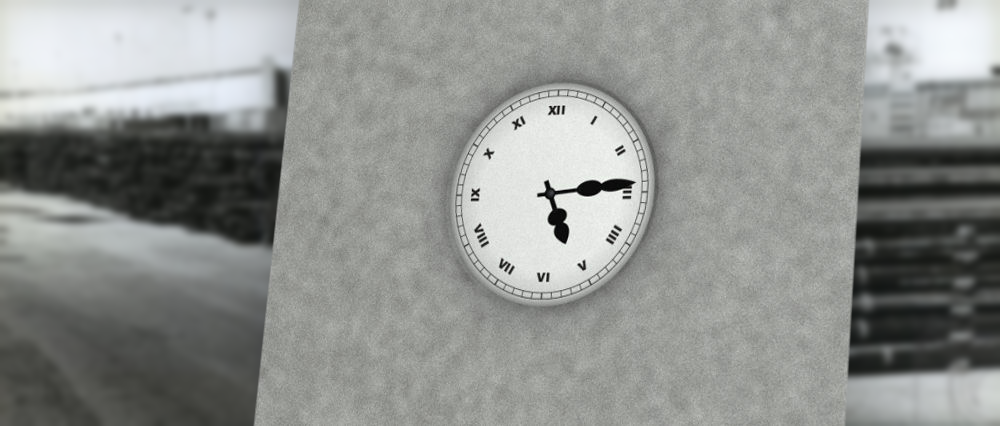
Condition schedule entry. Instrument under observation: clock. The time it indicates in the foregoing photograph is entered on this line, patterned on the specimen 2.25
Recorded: 5.14
